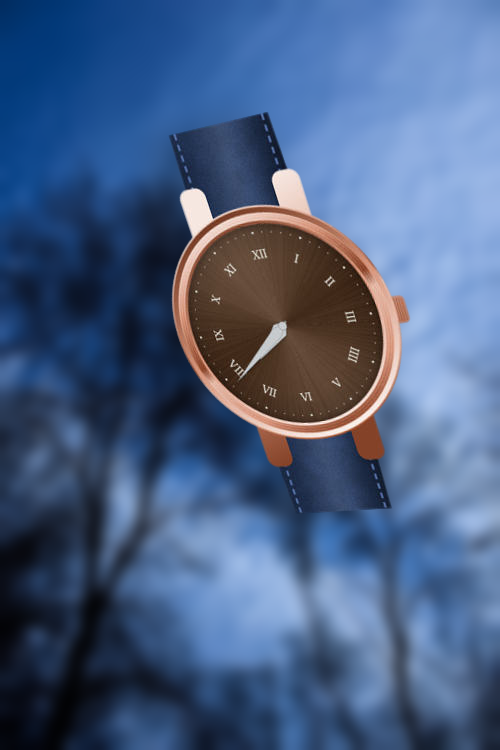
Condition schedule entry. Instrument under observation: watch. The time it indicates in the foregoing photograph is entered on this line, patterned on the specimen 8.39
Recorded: 7.39
